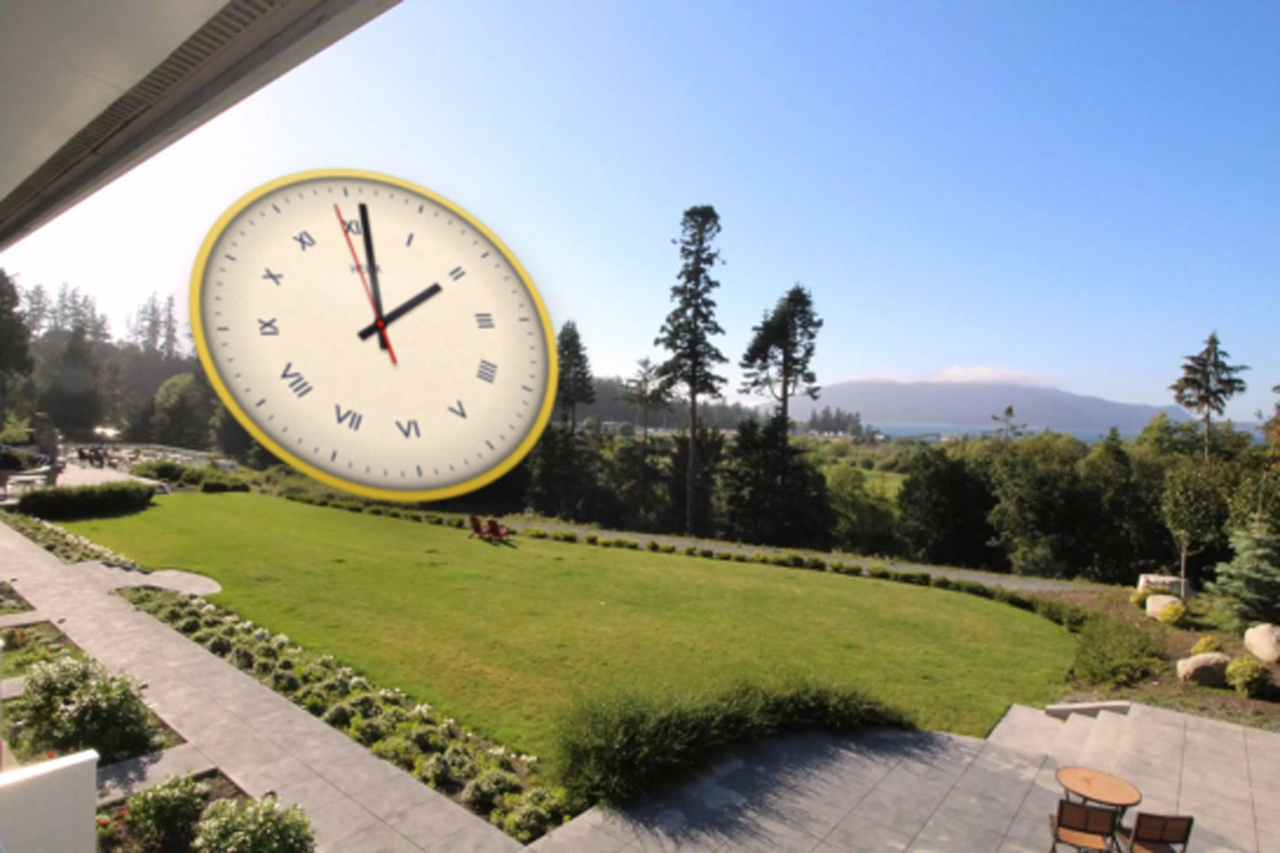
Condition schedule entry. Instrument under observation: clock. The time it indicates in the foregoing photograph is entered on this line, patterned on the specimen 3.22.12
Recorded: 2.00.59
